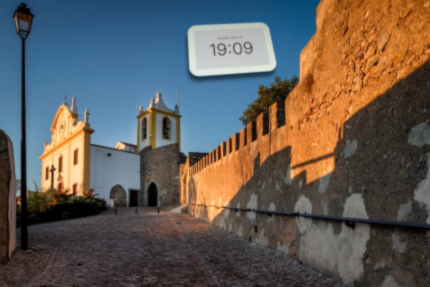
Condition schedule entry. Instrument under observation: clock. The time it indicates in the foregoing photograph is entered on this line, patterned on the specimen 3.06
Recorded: 19.09
